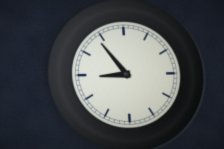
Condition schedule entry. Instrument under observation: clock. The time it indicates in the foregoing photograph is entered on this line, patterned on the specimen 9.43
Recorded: 8.54
